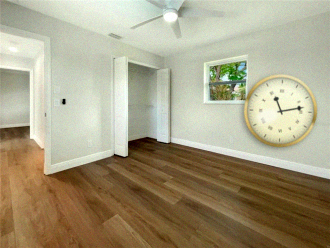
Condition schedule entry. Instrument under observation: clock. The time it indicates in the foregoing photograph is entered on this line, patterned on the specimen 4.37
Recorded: 11.13
